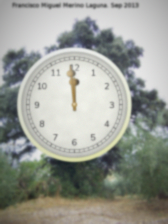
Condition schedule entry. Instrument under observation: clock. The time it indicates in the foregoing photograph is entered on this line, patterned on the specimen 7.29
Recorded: 11.59
